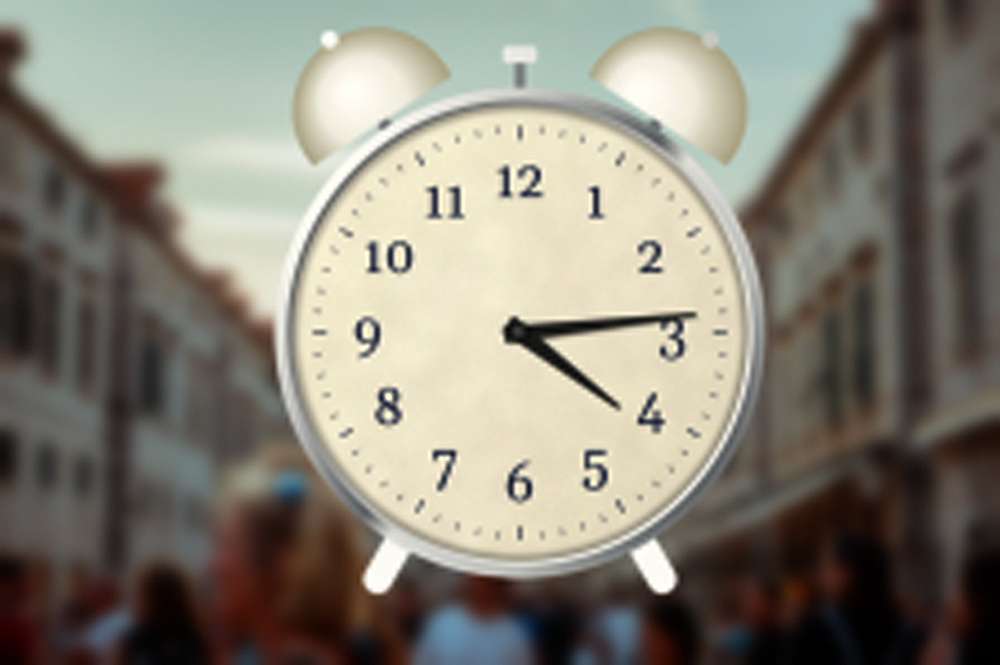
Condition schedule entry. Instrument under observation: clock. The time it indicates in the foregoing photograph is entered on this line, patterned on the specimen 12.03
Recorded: 4.14
